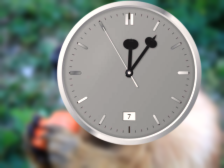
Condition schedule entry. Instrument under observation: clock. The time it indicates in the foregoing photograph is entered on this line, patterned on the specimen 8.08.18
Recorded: 12.05.55
